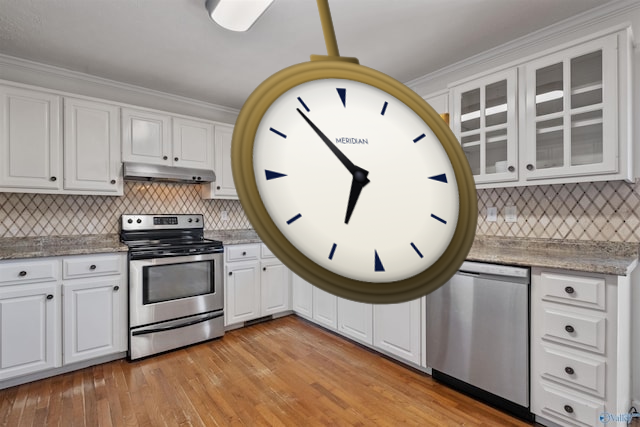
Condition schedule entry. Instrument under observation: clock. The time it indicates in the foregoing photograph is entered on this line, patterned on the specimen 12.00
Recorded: 6.54
